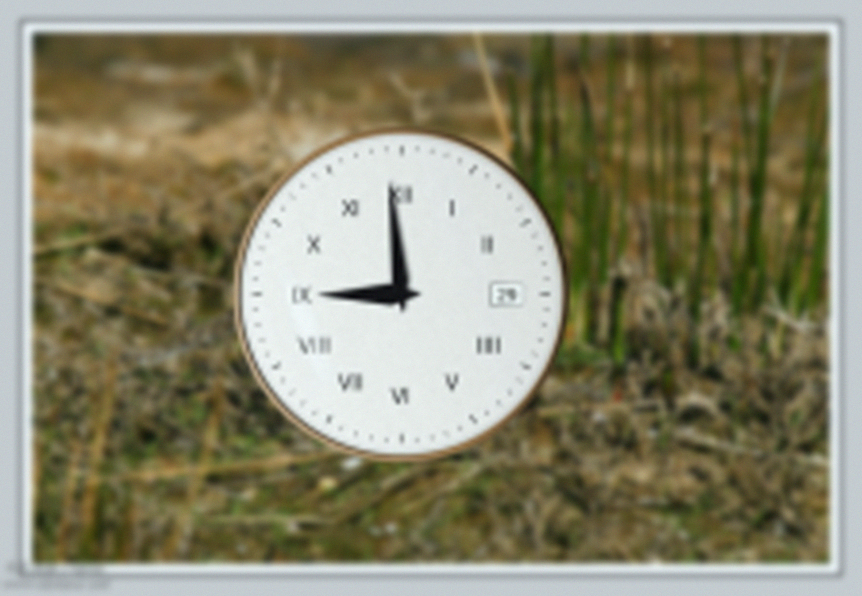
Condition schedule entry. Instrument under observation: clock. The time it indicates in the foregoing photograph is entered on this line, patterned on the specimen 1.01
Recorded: 8.59
